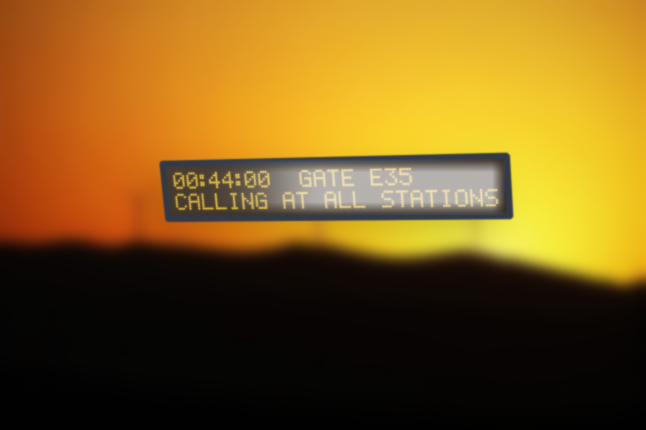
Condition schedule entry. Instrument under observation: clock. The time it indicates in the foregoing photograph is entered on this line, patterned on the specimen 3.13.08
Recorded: 0.44.00
